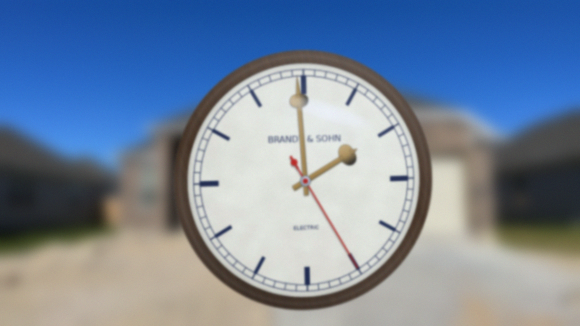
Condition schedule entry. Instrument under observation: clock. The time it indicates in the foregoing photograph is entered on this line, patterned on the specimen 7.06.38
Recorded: 1.59.25
